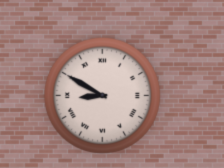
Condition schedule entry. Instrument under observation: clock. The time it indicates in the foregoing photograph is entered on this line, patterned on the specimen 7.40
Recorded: 8.50
